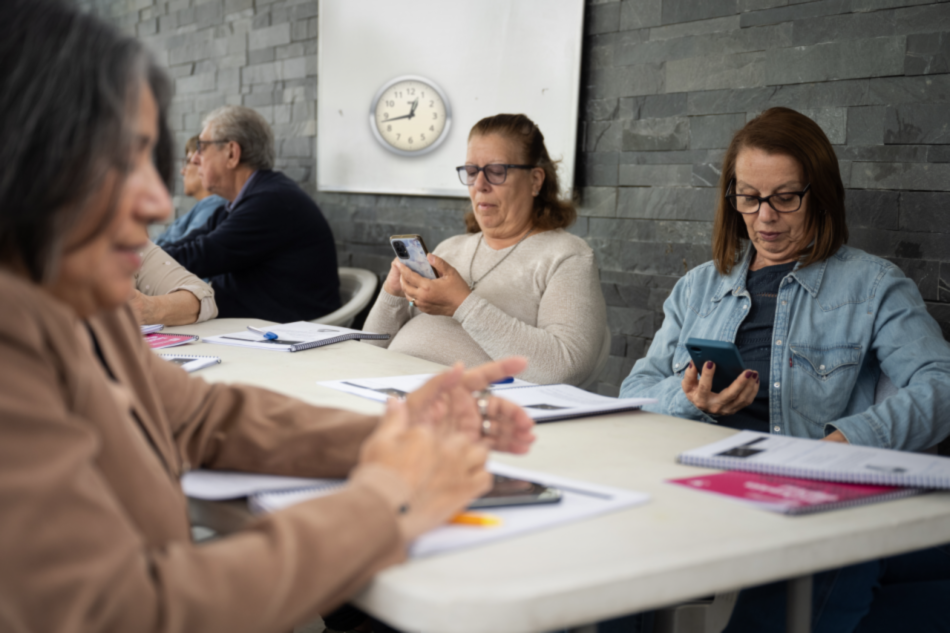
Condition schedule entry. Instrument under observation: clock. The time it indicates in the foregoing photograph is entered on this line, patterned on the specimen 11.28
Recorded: 12.43
